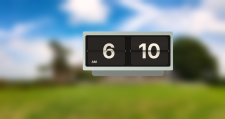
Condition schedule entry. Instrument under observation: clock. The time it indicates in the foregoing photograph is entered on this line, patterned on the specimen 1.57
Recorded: 6.10
